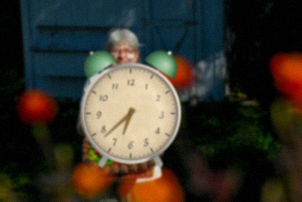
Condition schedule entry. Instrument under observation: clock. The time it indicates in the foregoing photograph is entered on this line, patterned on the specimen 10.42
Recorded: 6.38
